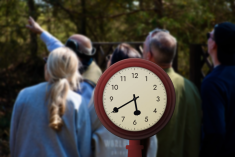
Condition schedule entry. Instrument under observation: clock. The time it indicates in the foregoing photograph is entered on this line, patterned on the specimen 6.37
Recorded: 5.40
